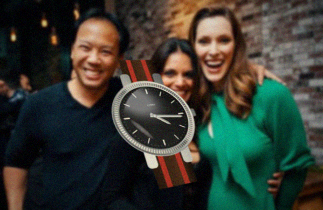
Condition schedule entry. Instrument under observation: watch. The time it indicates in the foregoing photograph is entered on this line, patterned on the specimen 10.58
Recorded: 4.16
